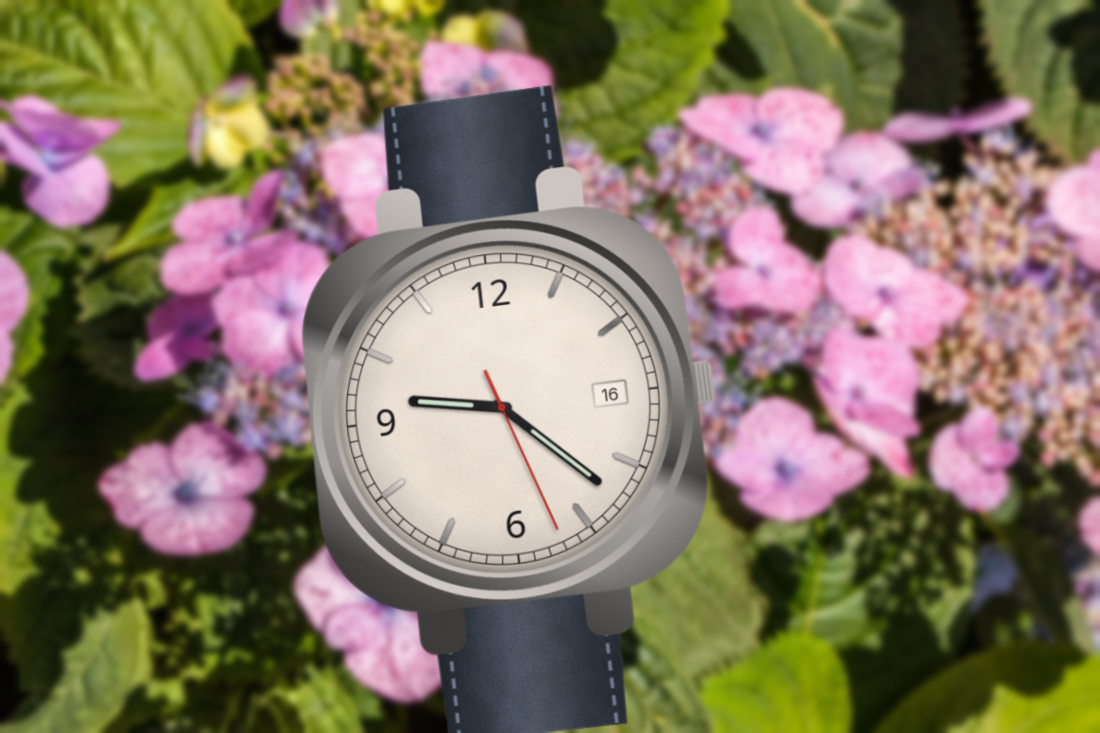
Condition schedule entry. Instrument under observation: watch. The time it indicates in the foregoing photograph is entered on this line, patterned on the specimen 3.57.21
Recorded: 9.22.27
